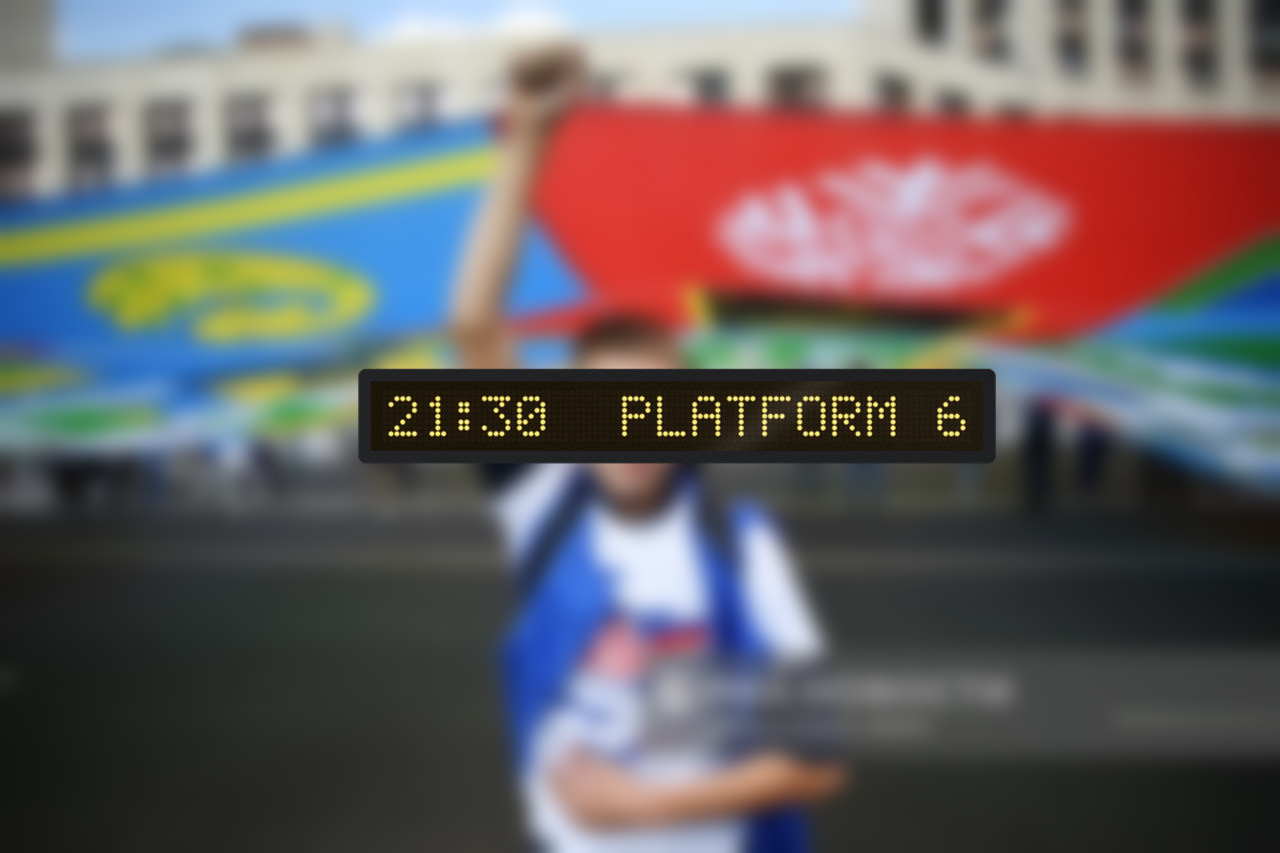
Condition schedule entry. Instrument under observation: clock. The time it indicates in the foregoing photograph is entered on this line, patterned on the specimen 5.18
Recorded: 21.30
